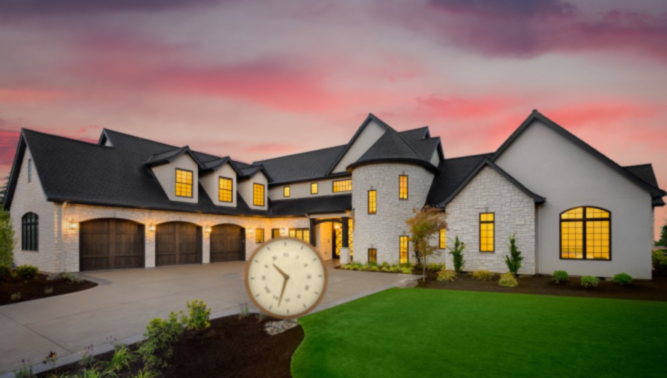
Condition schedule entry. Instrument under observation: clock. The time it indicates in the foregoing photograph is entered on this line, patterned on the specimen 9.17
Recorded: 10.33
